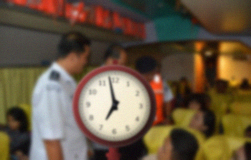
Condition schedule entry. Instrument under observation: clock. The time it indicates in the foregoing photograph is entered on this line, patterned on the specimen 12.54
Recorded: 6.58
